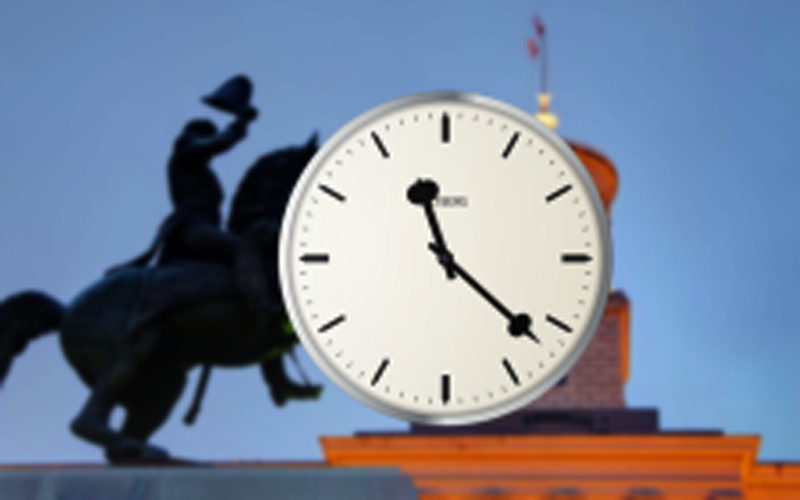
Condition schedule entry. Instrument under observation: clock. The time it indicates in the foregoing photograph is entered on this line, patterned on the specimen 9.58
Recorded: 11.22
